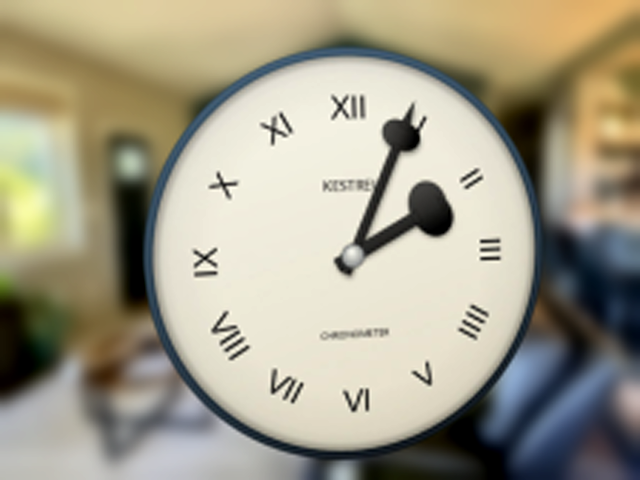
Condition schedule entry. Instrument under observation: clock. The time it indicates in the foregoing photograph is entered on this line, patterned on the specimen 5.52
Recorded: 2.04
